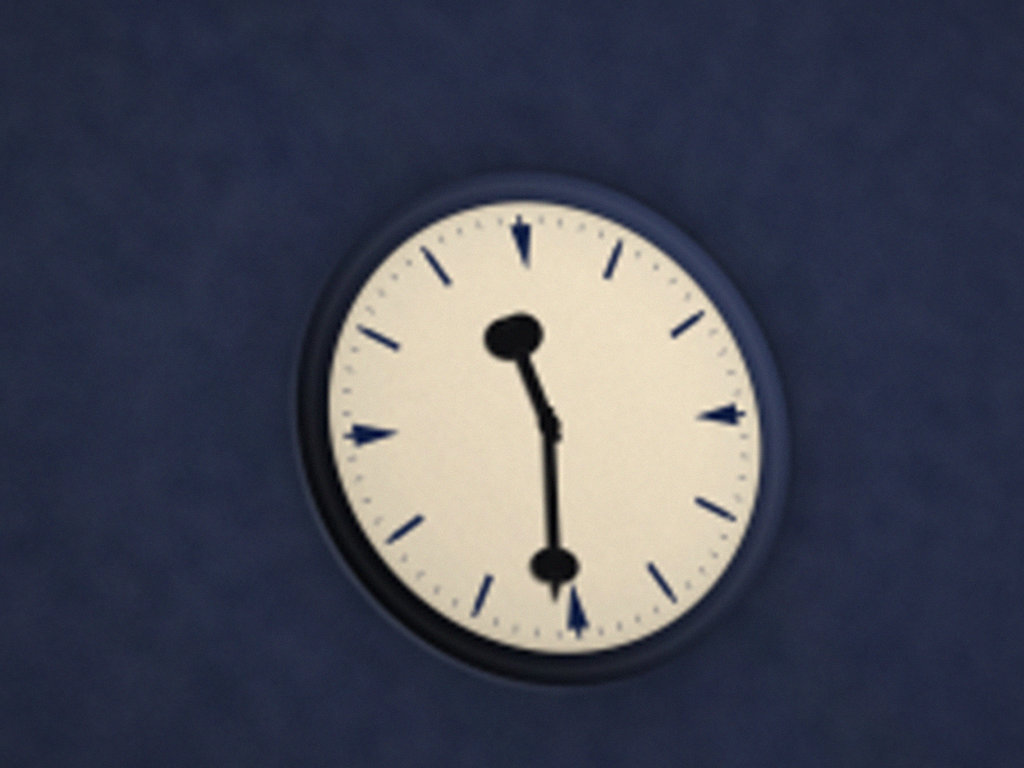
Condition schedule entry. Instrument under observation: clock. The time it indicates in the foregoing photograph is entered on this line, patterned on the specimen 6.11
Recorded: 11.31
